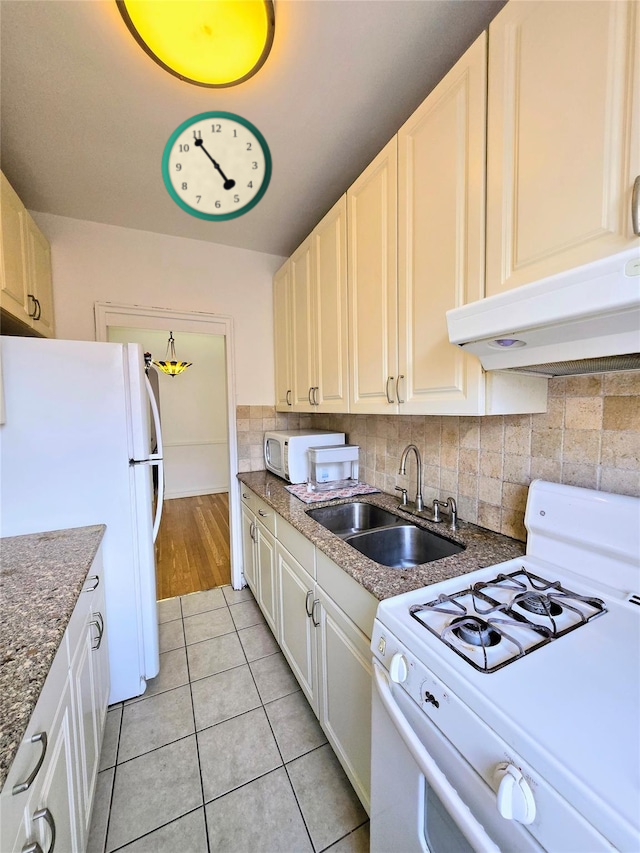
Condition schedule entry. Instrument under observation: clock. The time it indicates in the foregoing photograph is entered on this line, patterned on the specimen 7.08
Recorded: 4.54
